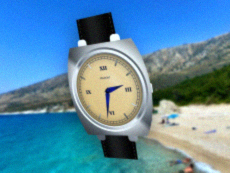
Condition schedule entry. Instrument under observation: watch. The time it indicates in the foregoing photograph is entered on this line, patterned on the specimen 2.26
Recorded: 2.32
